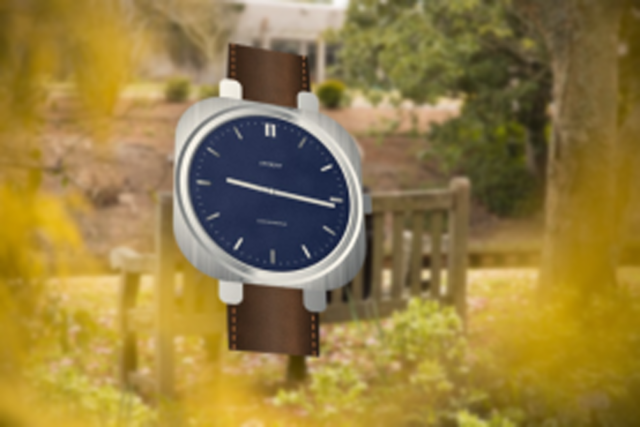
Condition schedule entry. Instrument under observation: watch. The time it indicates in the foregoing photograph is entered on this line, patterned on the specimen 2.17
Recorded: 9.16
